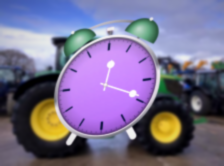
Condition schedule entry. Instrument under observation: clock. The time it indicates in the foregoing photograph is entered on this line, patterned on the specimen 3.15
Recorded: 12.19
